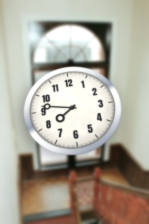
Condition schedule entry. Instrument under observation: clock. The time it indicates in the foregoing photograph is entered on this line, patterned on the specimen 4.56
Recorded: 7.47
